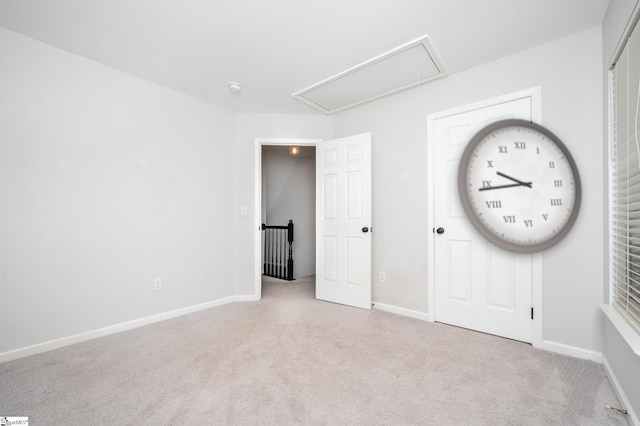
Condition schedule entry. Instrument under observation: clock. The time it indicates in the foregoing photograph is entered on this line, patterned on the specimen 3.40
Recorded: 9.44
